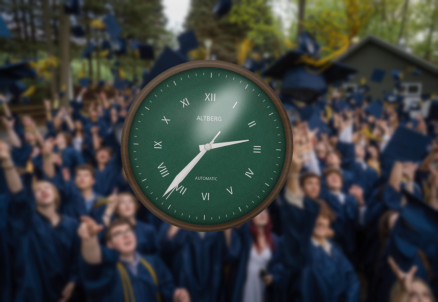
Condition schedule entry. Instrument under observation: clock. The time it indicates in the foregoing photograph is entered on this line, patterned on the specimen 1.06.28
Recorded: 2.36.36
